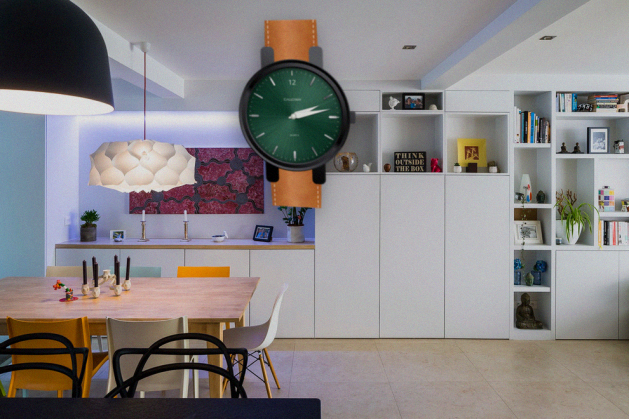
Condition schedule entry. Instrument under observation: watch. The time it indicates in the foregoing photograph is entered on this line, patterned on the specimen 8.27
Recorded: 2.13
